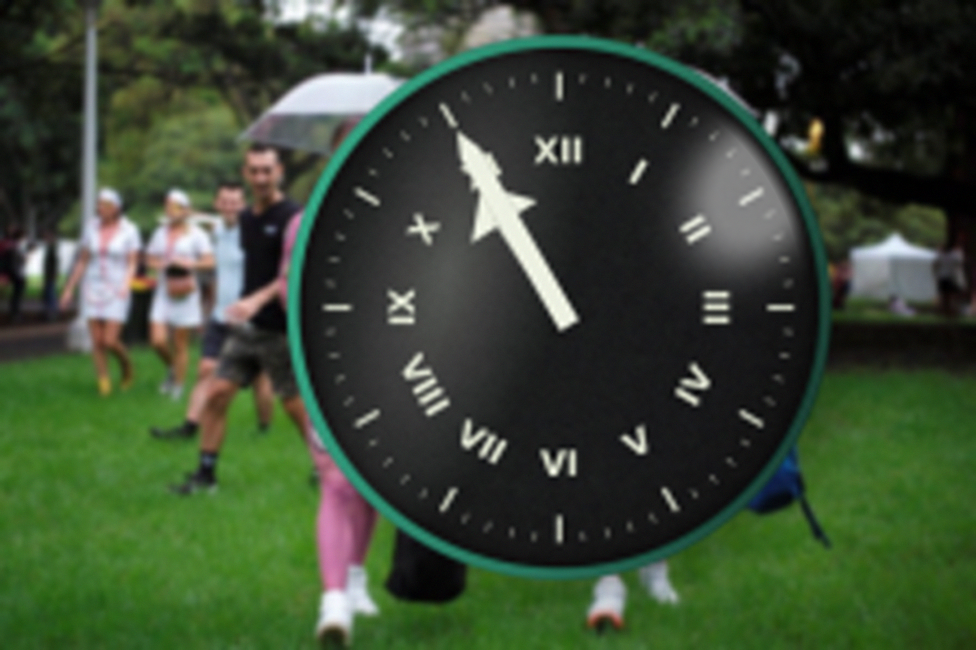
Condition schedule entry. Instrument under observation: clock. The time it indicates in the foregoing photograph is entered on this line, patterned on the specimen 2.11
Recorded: 10.55
